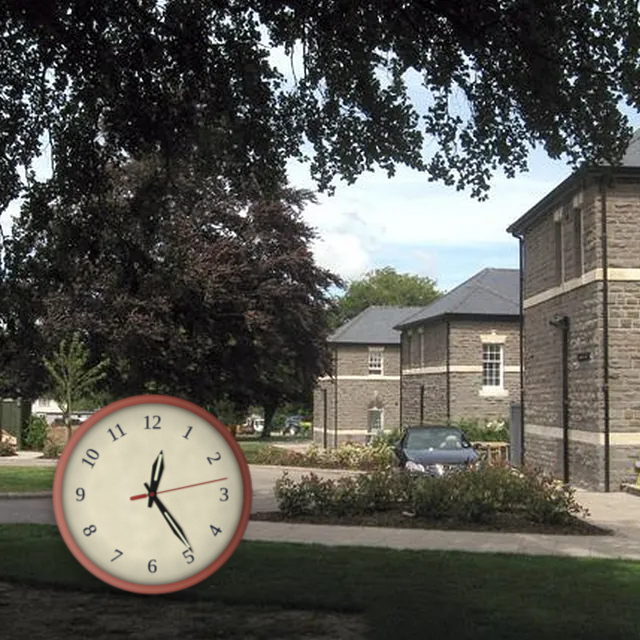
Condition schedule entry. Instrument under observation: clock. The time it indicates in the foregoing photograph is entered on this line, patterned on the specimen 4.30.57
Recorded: 12.24.13
